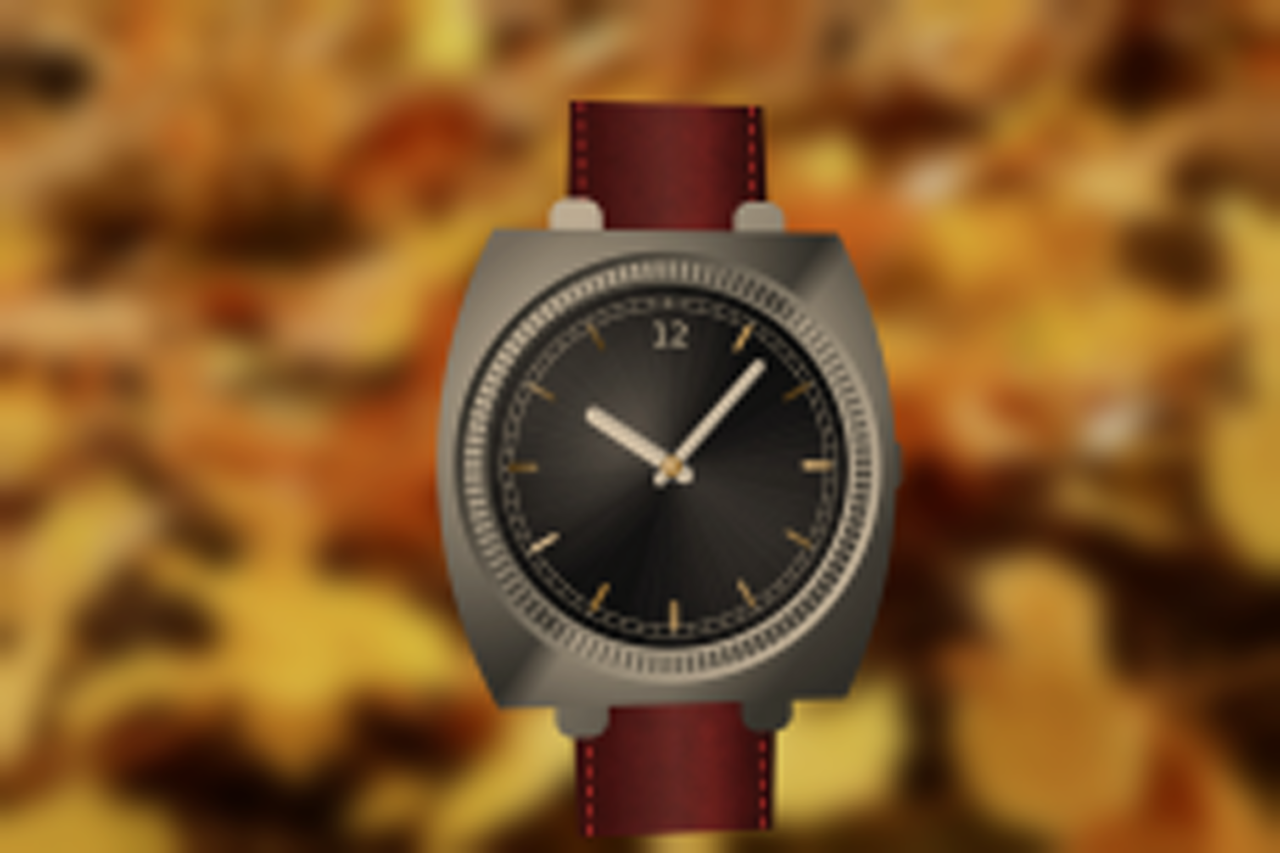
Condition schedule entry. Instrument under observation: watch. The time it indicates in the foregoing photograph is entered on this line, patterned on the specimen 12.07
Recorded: 10.07
